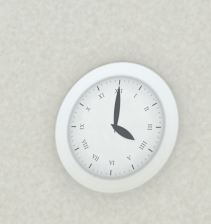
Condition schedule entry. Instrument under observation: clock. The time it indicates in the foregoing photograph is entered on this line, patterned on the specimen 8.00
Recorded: 4.00
